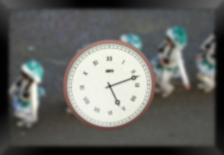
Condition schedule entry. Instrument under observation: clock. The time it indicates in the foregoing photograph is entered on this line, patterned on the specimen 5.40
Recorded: 5.12
